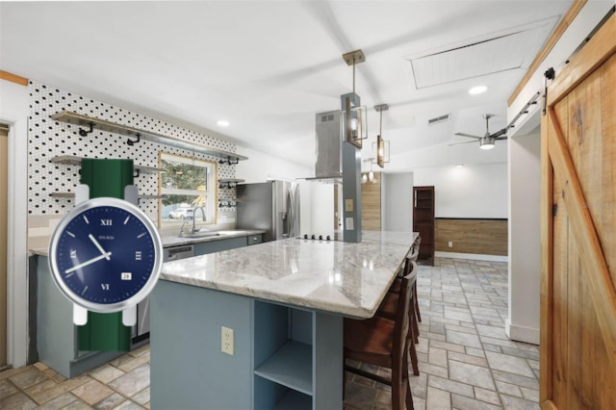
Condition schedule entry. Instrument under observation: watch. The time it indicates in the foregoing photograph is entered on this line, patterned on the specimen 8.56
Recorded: 10.41
